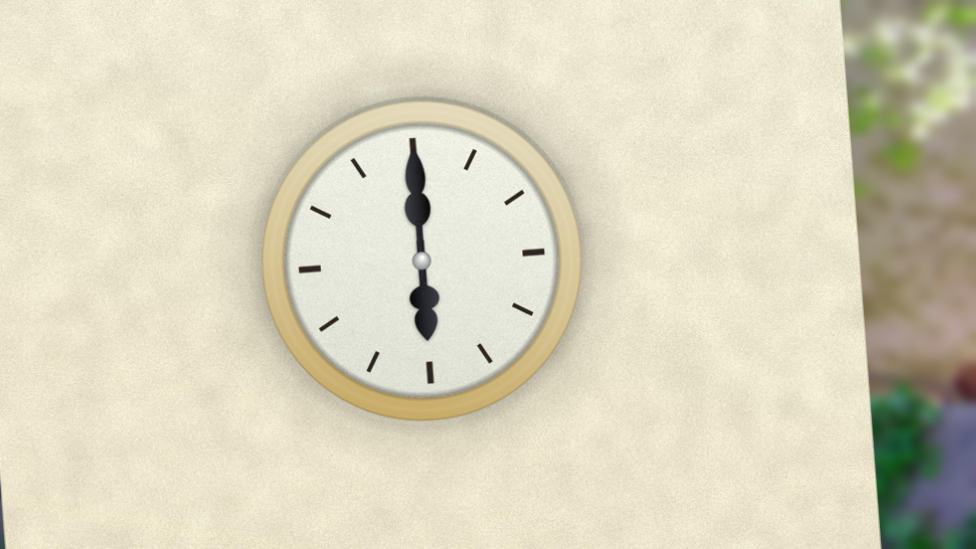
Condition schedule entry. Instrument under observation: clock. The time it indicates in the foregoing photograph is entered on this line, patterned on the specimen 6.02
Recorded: 6.00
